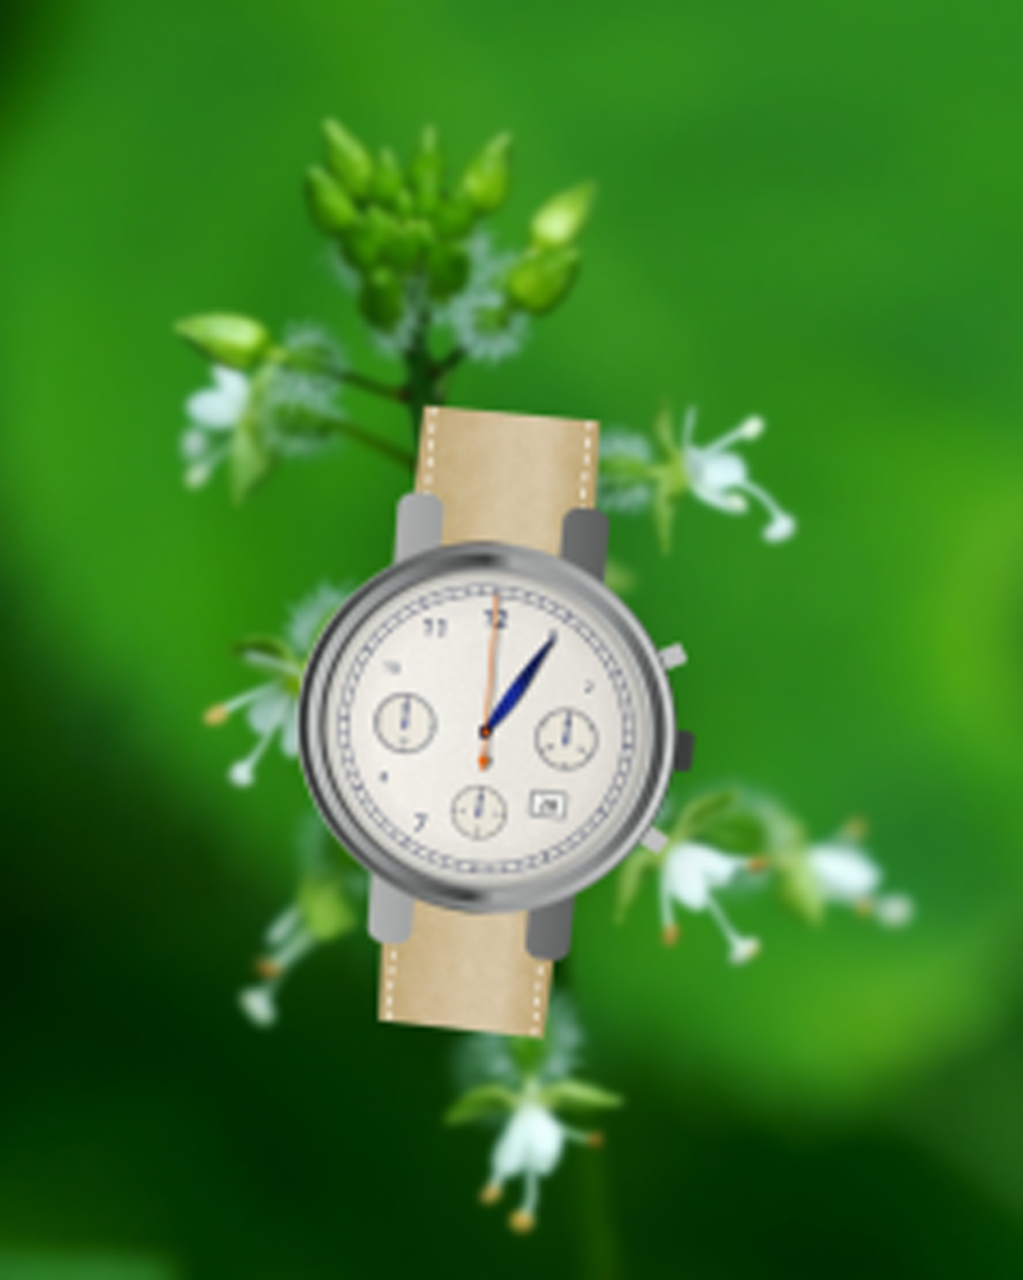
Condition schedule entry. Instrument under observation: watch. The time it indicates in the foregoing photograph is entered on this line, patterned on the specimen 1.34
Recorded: 1.05
